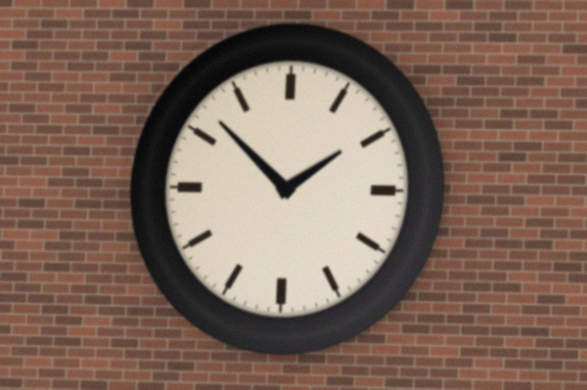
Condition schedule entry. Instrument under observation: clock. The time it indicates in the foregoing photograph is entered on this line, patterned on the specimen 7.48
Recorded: 1.52
